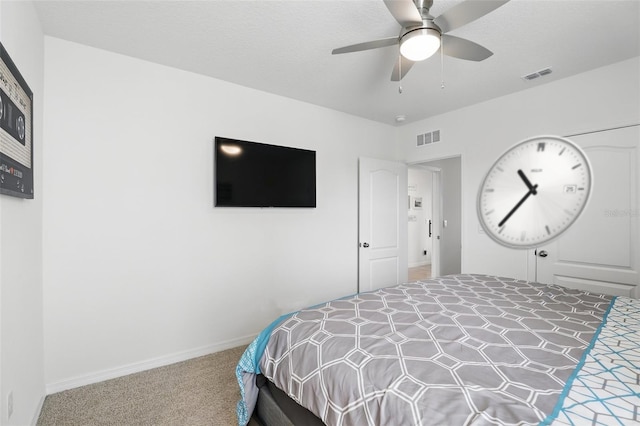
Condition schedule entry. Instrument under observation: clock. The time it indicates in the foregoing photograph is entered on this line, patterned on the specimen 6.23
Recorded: 10.36
